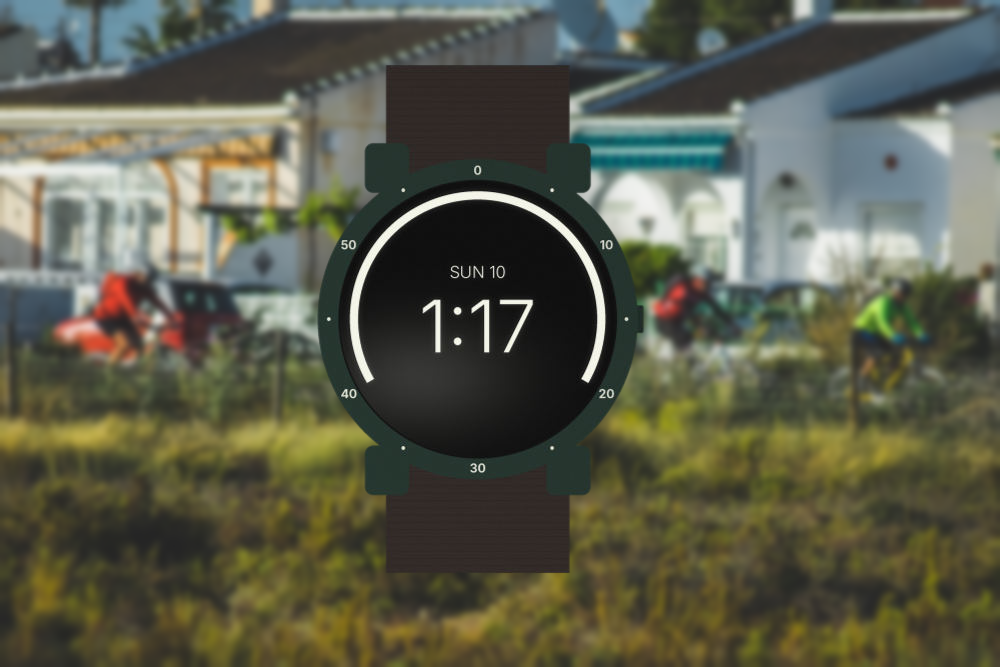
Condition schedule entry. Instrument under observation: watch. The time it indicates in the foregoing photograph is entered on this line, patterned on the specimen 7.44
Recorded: 1.17
